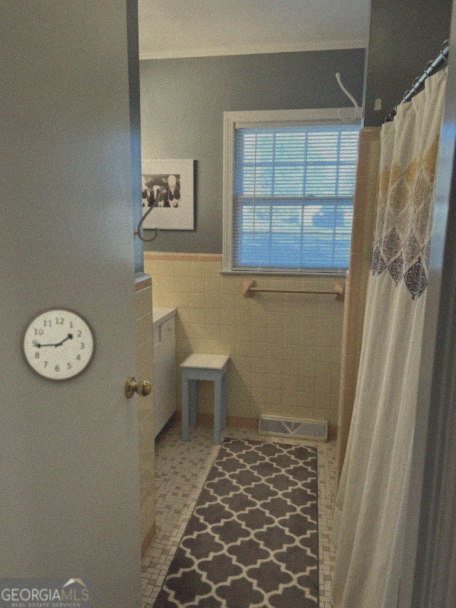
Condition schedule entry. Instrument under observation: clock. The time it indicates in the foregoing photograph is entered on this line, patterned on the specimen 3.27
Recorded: 1.44
